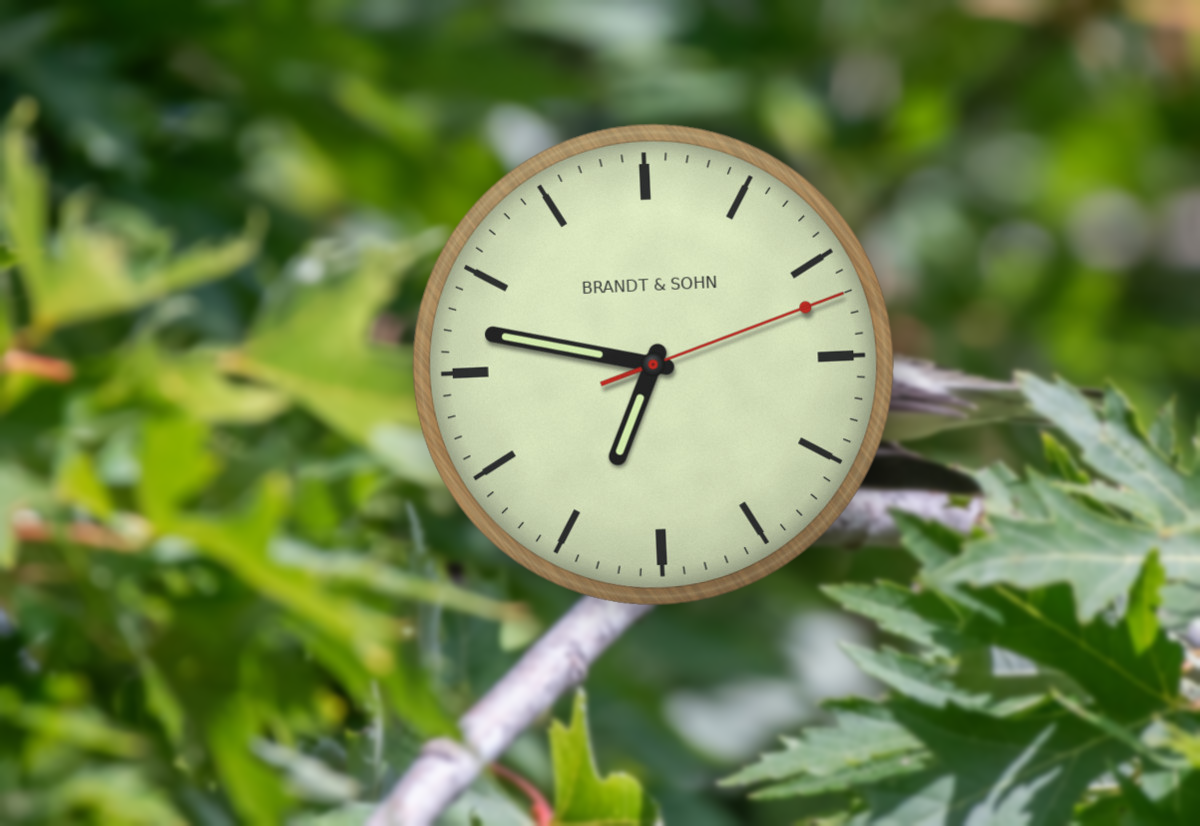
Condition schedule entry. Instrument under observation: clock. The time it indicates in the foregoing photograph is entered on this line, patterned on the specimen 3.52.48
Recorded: 6.47.12
